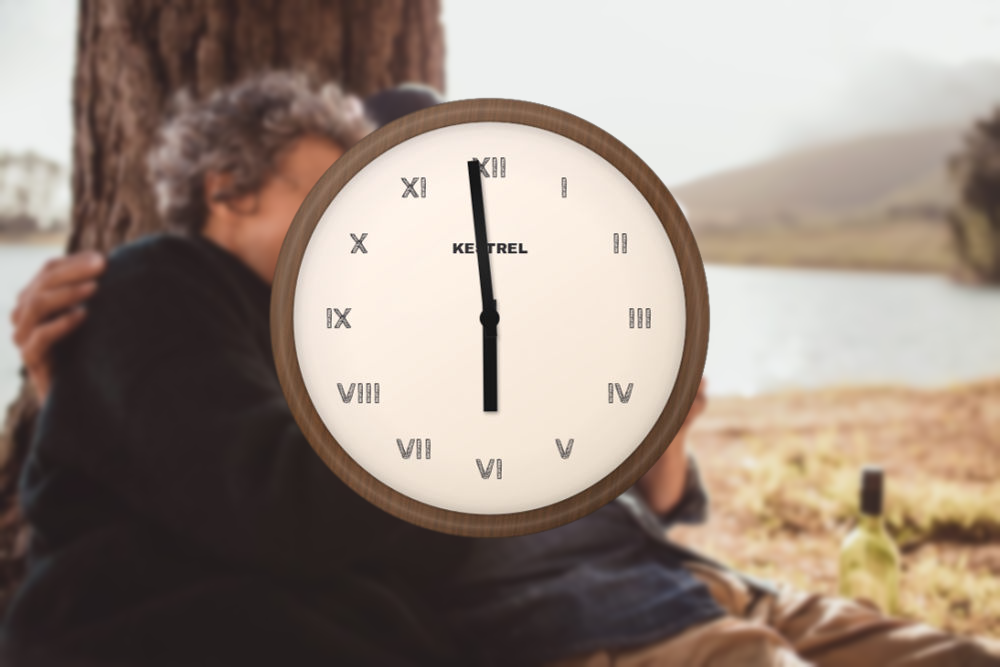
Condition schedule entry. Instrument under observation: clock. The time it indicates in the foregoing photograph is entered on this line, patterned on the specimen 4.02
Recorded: 5.59
